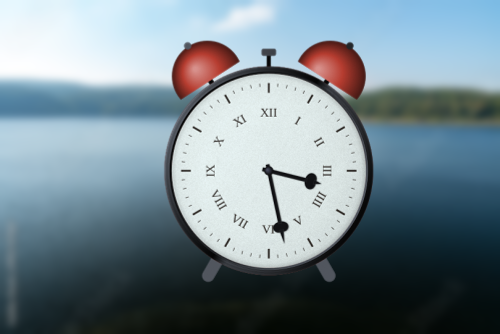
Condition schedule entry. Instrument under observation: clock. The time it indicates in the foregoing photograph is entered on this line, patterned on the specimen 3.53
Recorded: 3.28
